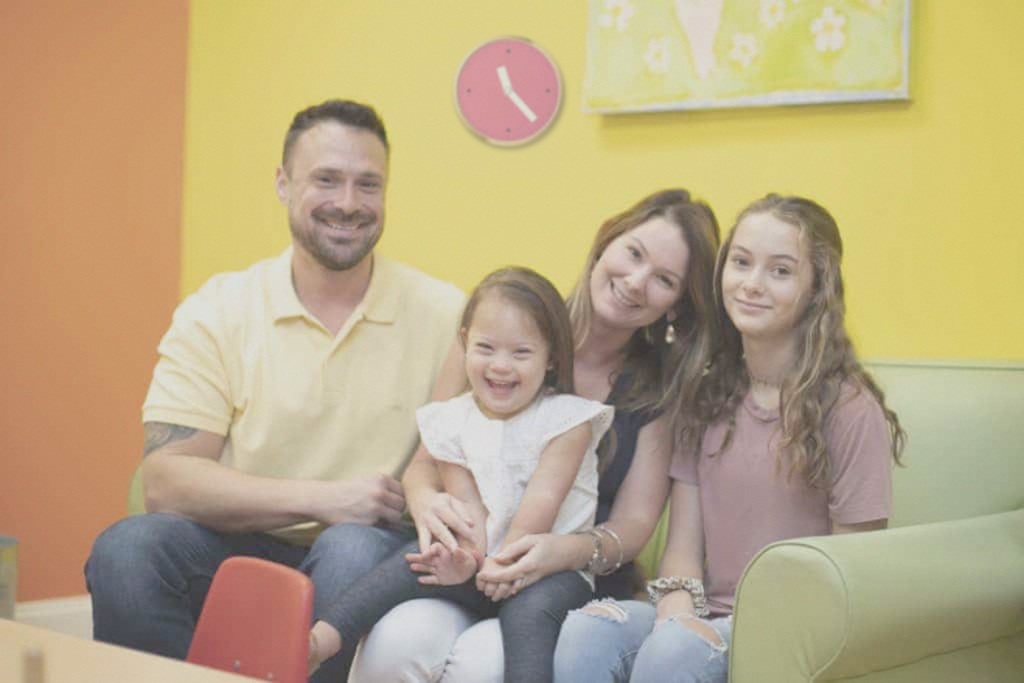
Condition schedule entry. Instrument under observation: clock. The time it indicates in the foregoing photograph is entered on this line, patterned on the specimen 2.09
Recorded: 11.23
